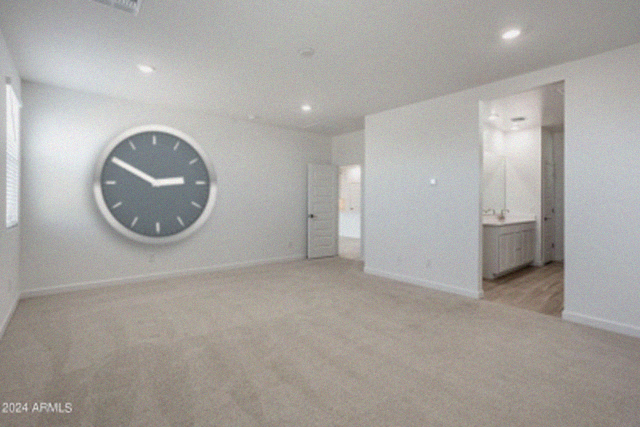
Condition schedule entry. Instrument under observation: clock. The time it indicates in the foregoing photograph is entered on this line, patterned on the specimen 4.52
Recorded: 2.50
